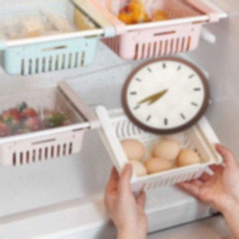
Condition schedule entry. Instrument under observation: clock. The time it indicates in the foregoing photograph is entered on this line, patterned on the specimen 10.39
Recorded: 7.41
